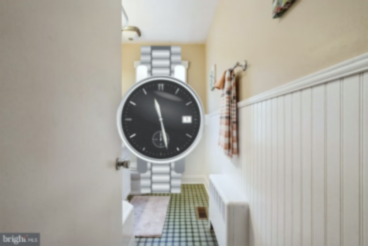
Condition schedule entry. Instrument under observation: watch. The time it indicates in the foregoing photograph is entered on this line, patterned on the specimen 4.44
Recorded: 11.28
